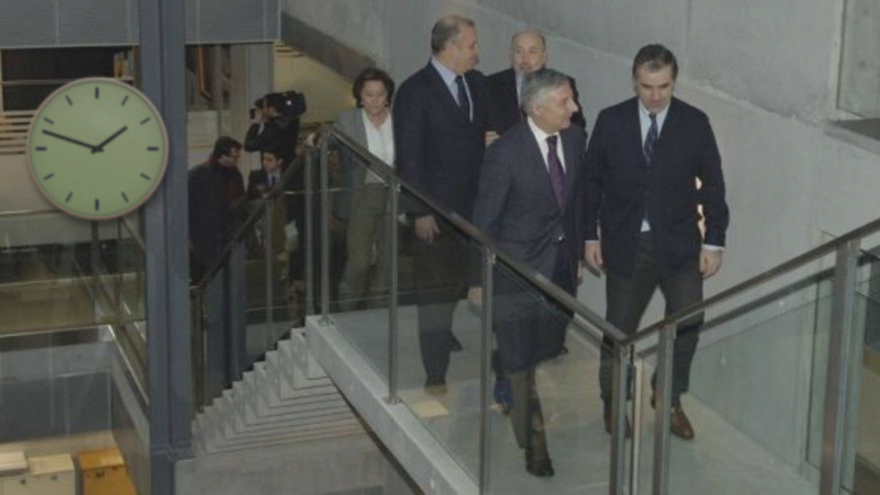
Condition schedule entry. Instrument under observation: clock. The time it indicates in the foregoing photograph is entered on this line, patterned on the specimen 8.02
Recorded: 1.48
